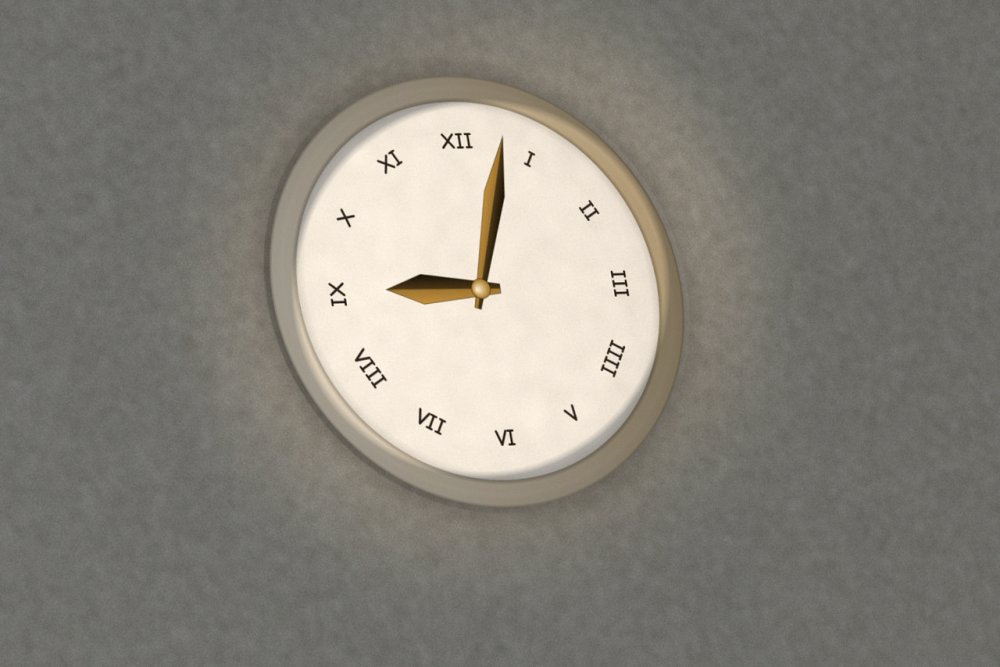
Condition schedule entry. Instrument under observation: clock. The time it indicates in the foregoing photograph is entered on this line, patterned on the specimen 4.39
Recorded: 9.03
